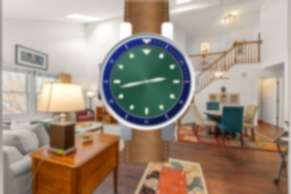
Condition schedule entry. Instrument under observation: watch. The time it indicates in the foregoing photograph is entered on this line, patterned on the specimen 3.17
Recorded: 2.43
